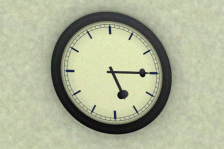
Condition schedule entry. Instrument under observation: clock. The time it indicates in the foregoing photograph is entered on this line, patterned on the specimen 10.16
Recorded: 5.15
